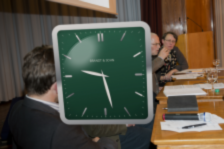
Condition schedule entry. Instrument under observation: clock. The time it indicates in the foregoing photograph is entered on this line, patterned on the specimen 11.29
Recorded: 9.28
